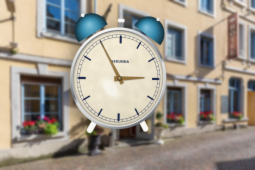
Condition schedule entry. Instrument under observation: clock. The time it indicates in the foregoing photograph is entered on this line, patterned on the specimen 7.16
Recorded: 2.55
